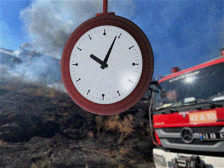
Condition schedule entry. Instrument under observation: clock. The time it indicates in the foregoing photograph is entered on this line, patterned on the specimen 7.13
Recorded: 10.04
